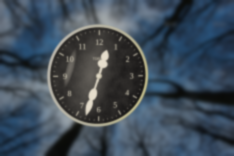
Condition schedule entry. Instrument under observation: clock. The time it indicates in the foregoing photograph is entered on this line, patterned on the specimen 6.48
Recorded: 12.33
